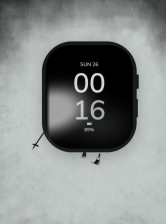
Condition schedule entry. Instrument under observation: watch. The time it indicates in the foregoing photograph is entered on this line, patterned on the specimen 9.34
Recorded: 0.16
